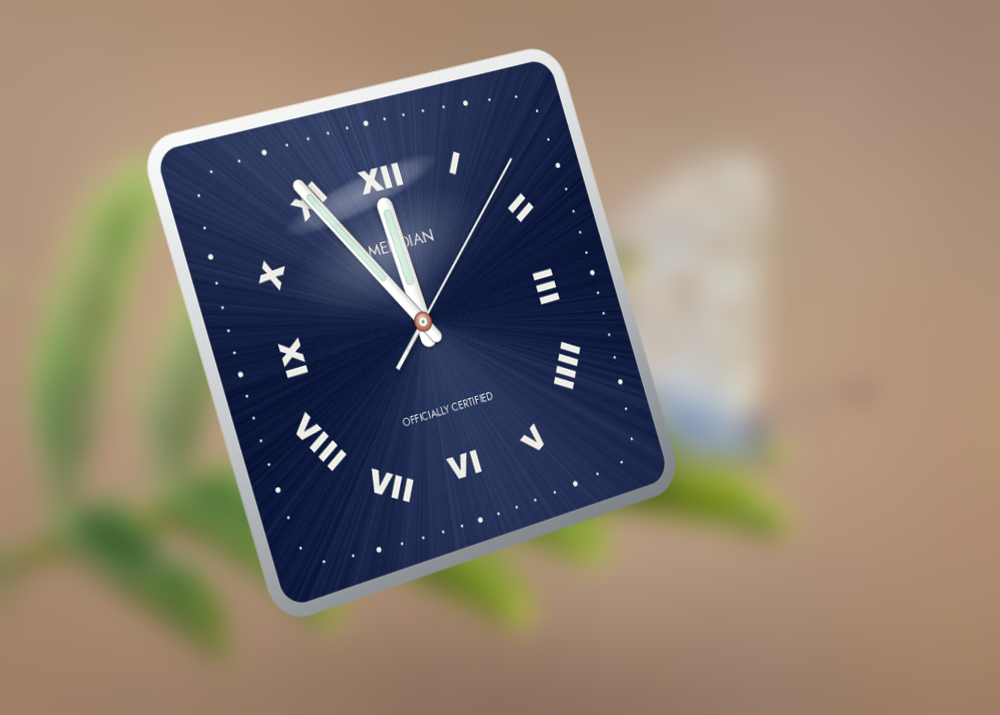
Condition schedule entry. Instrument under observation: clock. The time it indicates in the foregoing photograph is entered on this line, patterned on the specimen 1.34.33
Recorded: 11.55.08
